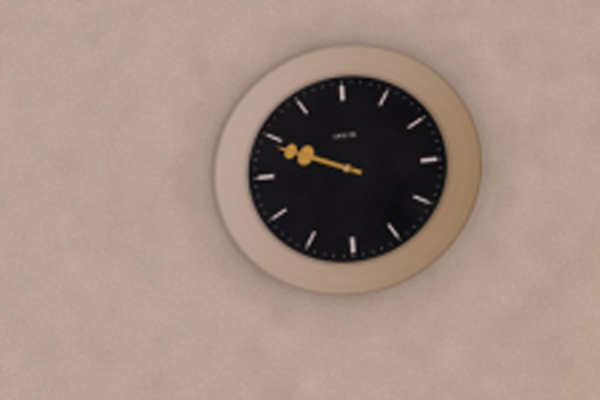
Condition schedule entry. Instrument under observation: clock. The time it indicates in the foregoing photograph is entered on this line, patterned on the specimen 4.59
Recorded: 9.49
